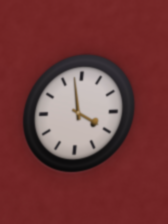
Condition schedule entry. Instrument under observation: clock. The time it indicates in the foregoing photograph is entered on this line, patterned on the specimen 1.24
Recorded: 3.58
